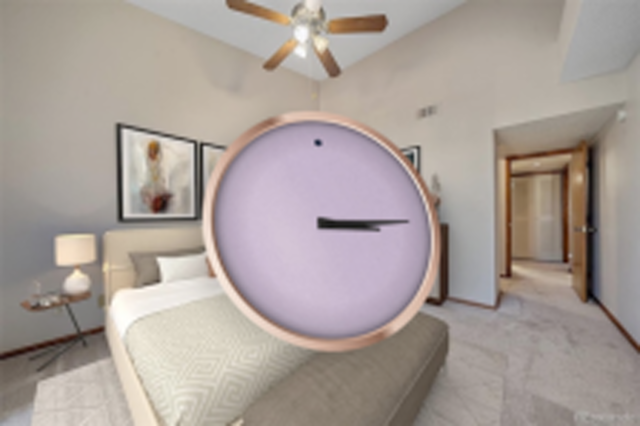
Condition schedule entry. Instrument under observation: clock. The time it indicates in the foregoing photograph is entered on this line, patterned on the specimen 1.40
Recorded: 3.15
